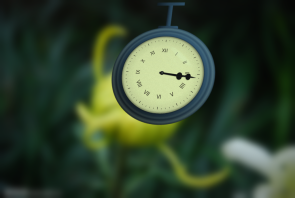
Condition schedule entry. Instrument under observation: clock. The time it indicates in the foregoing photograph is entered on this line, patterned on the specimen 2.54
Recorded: 3.16
